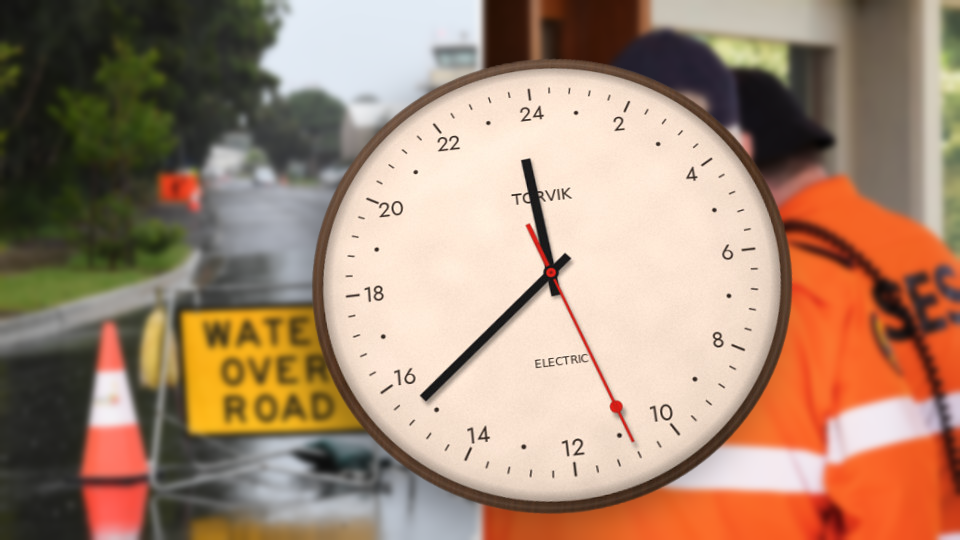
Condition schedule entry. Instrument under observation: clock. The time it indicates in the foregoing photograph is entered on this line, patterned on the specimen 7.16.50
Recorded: 23.38.27
